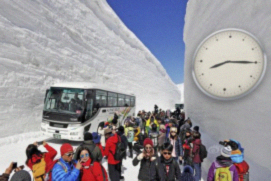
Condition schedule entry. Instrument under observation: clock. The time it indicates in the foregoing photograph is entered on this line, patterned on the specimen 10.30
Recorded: 8.15
